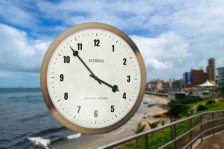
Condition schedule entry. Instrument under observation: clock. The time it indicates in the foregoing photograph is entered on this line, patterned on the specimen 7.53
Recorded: 3.53
